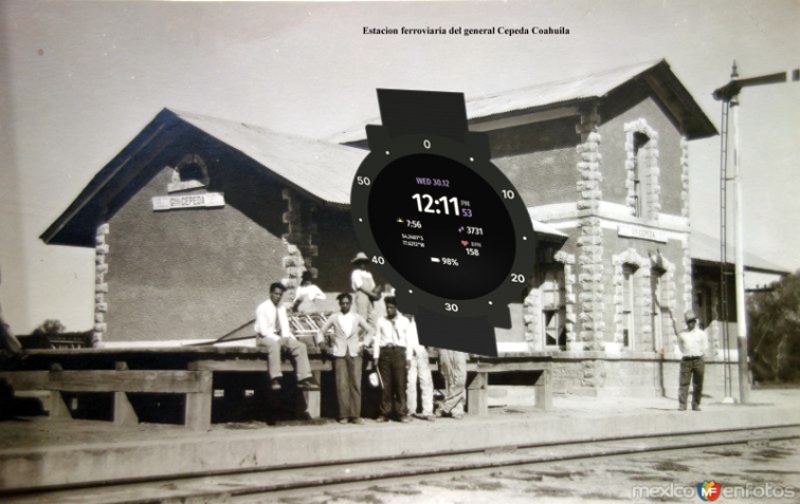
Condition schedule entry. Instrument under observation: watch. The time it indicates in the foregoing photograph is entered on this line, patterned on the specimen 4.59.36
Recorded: 12.11.53
